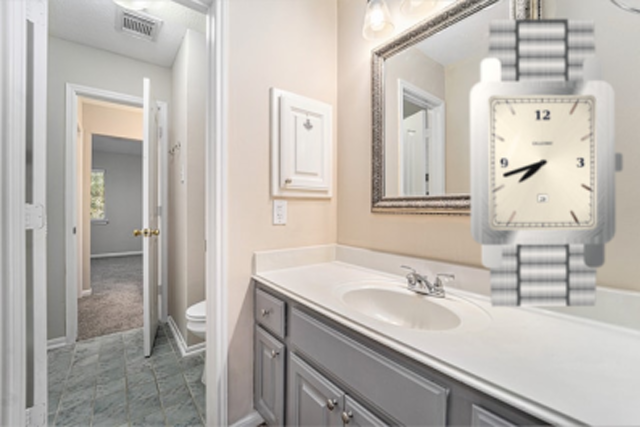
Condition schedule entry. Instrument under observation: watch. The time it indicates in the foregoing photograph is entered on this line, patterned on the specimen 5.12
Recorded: 7.42
